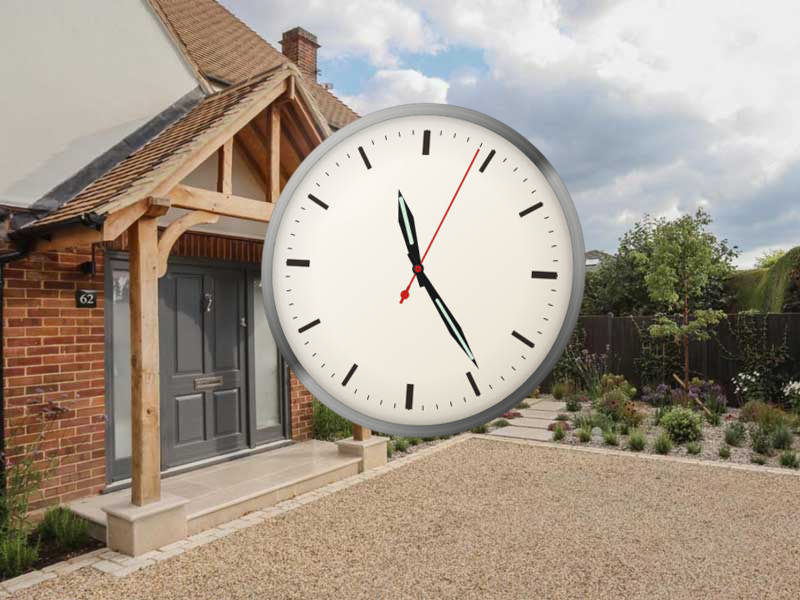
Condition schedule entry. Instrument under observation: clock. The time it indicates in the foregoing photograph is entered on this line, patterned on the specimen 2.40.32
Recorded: 11.24.04
